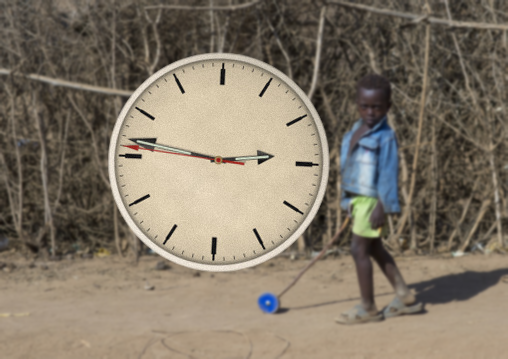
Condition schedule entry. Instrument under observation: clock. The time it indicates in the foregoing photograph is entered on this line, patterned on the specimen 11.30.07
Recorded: 2.46.46
